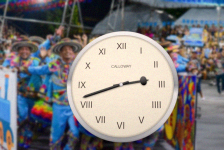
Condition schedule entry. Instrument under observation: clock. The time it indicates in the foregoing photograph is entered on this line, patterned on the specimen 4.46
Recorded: 2.42
